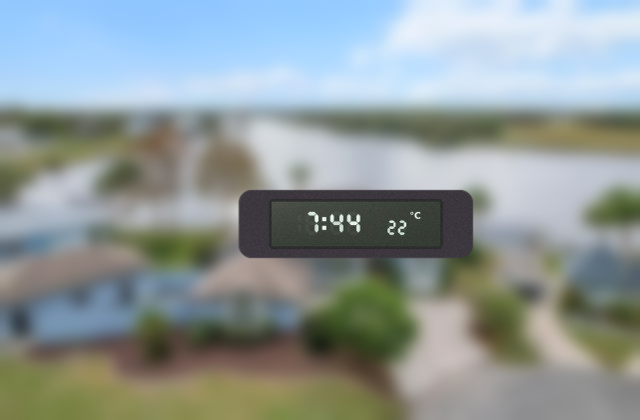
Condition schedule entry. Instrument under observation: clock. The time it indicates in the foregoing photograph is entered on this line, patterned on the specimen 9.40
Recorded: 7.44
